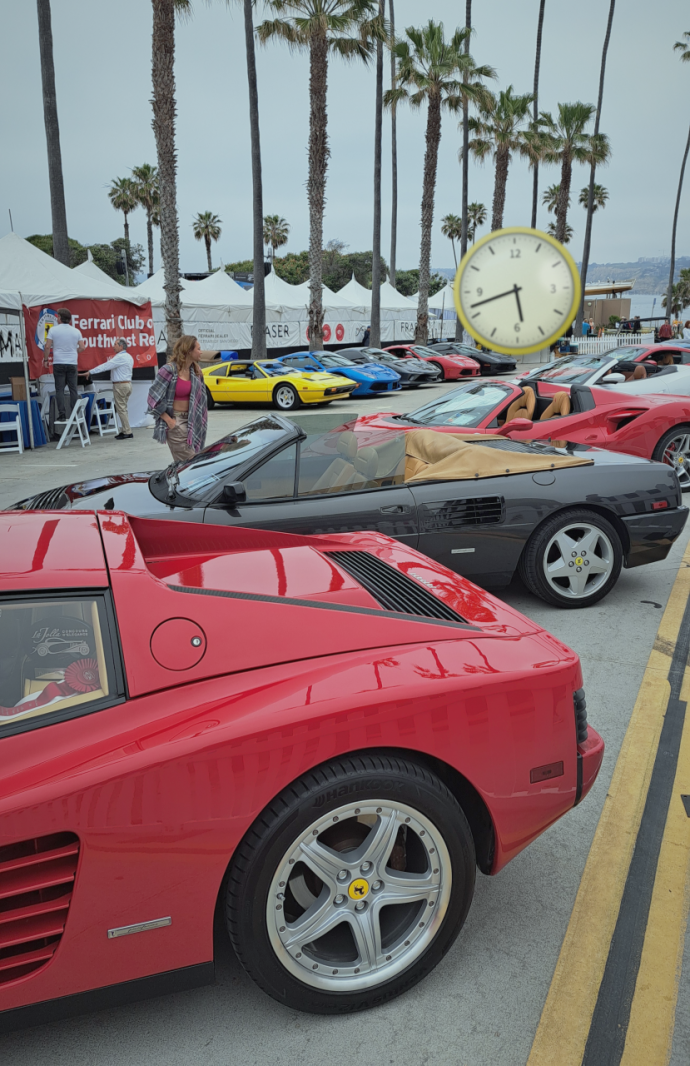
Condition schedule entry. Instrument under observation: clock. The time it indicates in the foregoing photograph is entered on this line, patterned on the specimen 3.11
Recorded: 5.42
